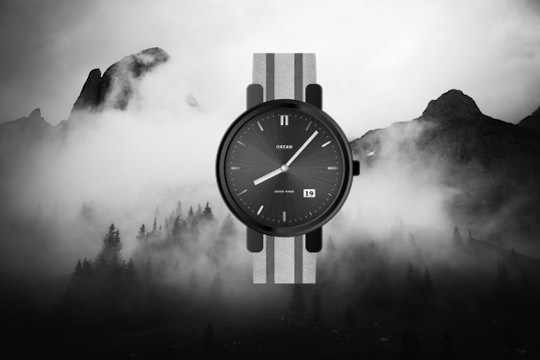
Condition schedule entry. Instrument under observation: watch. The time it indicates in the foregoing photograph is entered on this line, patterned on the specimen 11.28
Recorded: 8.07
